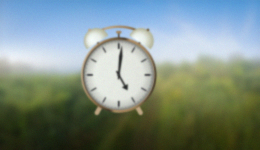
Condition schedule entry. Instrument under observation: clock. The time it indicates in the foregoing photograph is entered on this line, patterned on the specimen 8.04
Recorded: 5.01
